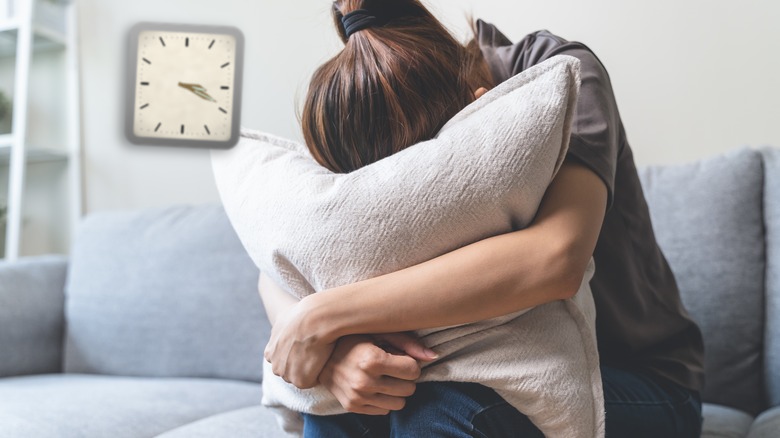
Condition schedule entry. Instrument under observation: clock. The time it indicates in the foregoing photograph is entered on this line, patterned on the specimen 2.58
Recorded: 3.19
